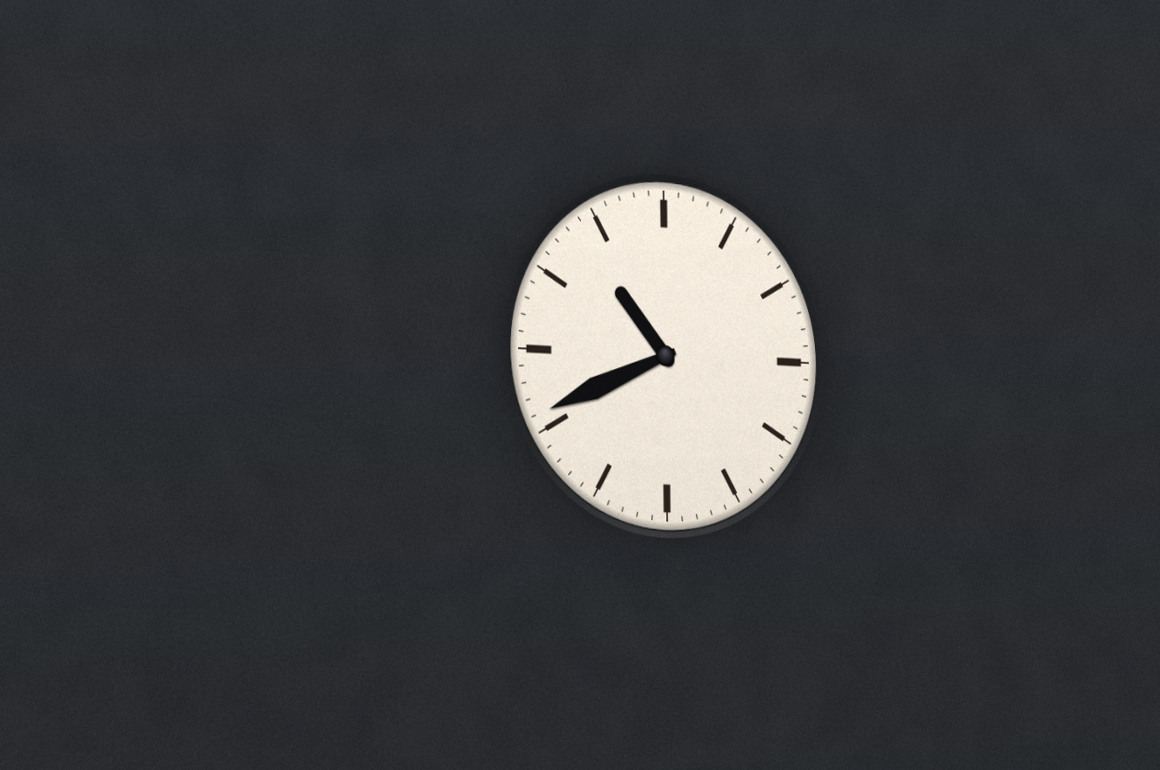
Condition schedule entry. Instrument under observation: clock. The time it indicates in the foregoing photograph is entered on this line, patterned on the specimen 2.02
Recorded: 10.41
